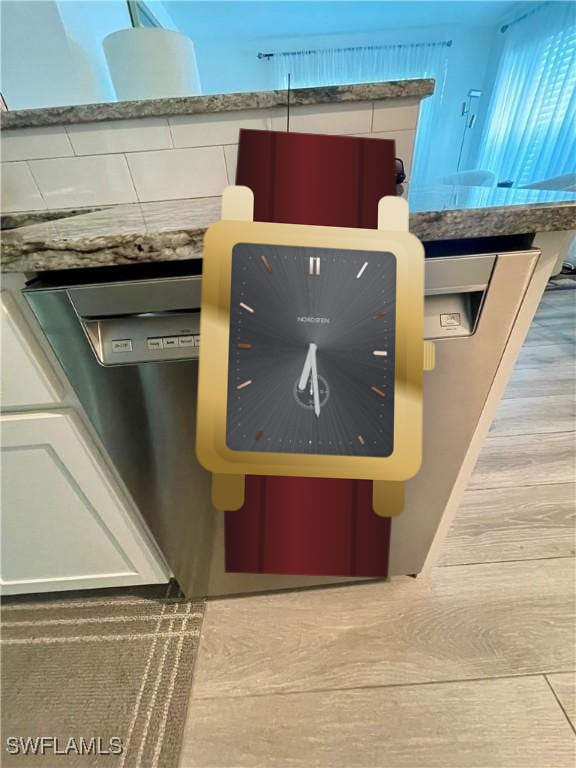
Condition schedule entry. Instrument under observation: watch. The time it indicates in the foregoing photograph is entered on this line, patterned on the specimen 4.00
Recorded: 6.29
